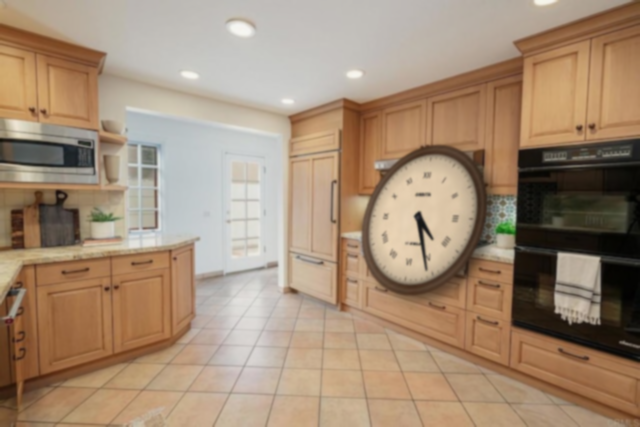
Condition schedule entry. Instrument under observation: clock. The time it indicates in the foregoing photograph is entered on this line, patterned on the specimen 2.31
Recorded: 4.26
